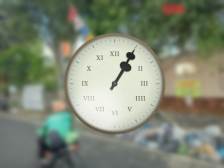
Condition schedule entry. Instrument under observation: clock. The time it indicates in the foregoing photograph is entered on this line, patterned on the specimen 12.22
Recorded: 1.05
